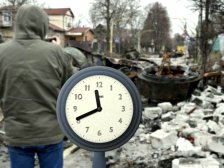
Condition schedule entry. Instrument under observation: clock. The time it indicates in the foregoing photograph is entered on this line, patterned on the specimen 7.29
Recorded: 11.41
